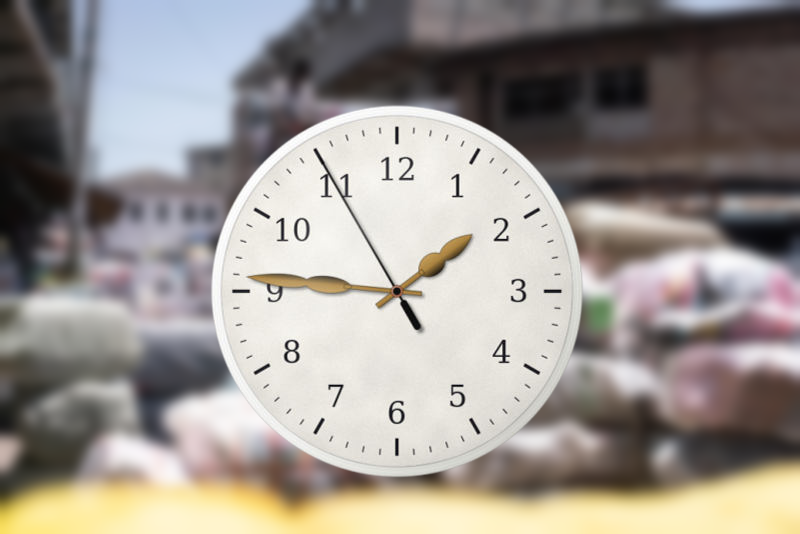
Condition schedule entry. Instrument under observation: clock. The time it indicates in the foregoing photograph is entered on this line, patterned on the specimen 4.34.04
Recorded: 1.45.55
